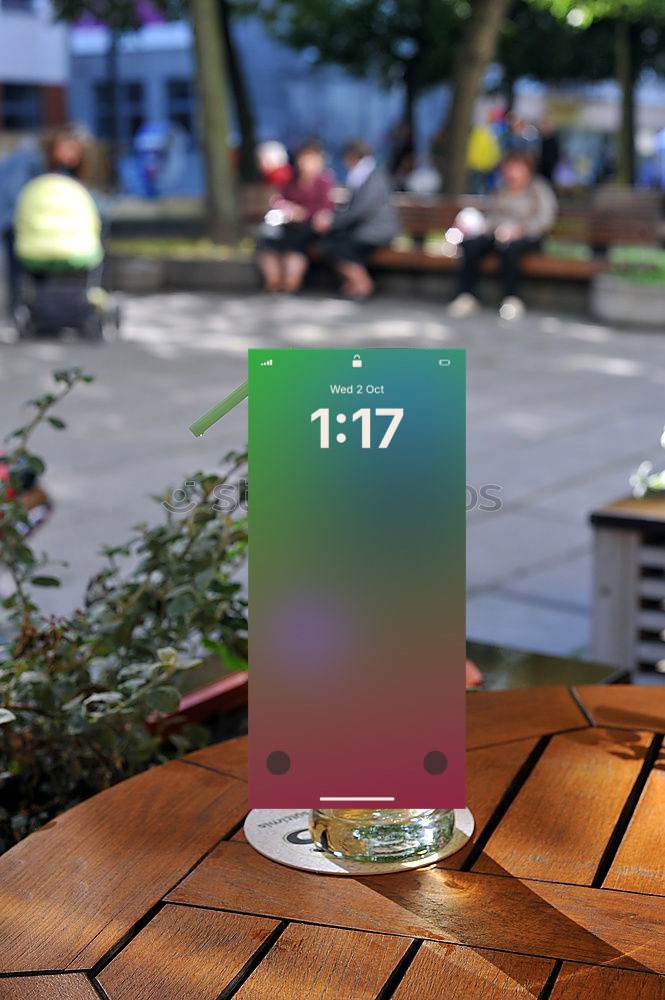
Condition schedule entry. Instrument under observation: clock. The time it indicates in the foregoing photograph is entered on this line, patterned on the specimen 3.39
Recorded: 1.17
